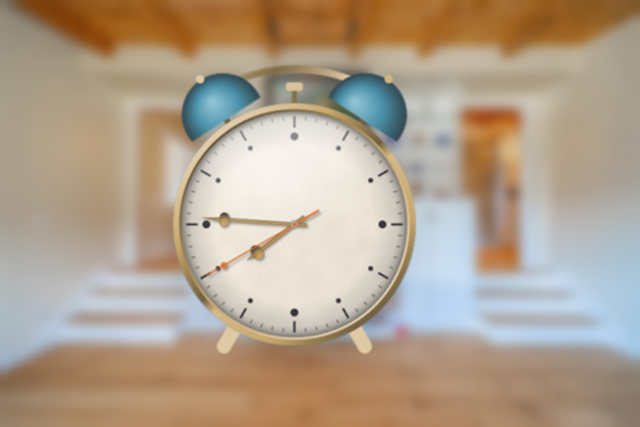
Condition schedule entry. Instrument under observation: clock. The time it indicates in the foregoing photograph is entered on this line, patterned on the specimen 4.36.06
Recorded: 7.45.40
